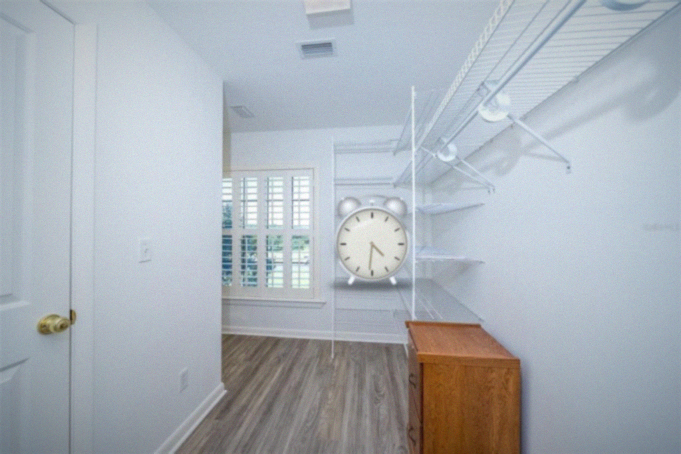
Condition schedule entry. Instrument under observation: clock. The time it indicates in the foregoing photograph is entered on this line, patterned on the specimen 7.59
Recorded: 4.31
